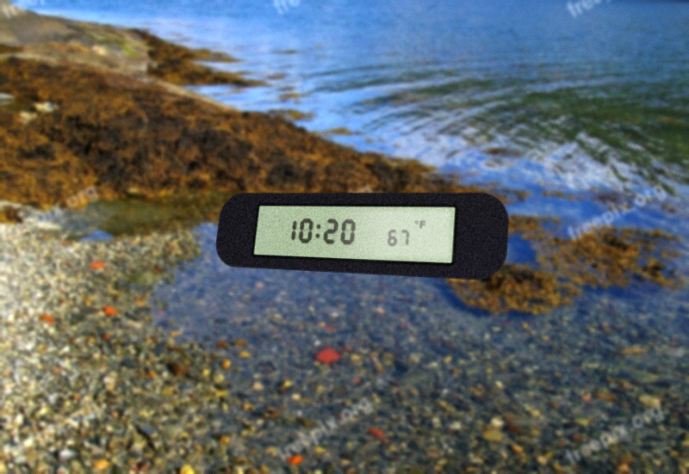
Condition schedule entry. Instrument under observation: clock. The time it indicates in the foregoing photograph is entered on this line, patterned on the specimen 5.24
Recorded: 10.20
